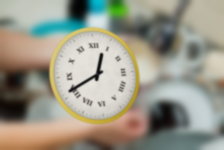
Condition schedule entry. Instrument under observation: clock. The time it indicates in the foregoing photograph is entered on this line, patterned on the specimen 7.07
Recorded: 12.41
